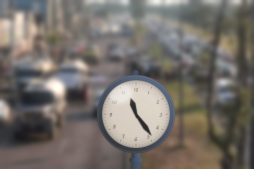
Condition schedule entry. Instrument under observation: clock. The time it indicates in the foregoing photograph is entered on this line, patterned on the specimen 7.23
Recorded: 11.24
